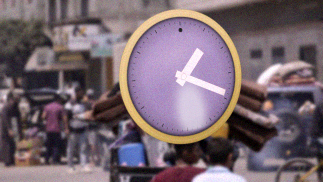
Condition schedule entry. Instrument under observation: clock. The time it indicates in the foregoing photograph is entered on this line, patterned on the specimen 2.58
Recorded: 1.19
